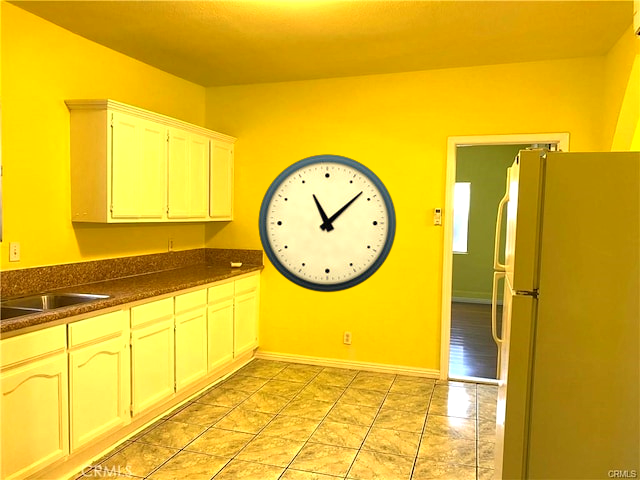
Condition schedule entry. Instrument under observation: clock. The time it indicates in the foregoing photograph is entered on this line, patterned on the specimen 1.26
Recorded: 11.08
